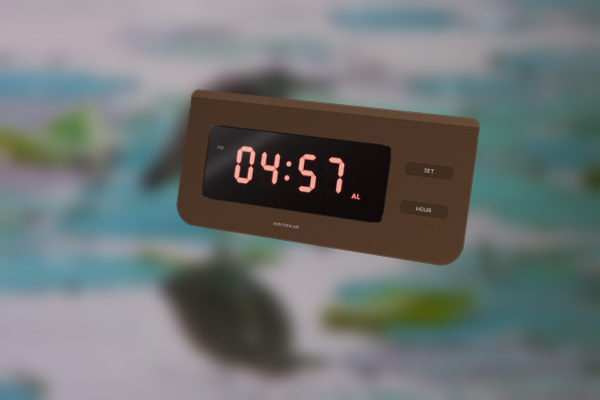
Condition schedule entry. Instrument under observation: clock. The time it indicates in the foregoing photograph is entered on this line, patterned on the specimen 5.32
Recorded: 4.57
